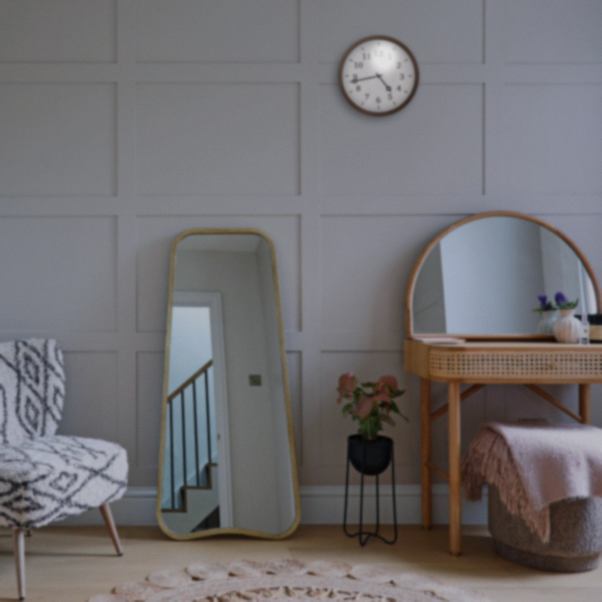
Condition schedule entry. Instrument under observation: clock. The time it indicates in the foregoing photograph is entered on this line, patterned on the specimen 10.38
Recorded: 4.43
